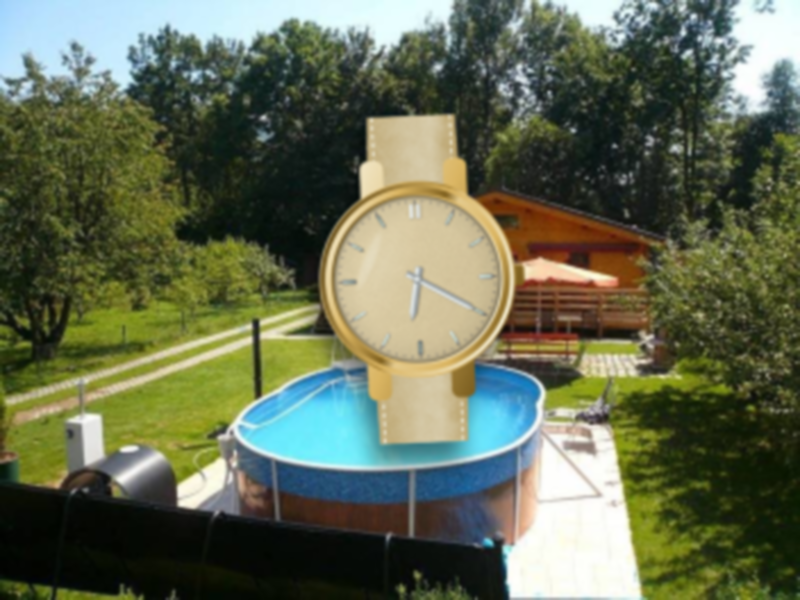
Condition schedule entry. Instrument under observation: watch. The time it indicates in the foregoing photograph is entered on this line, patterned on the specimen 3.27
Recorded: 6.20
